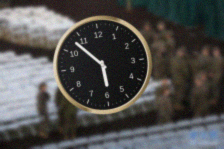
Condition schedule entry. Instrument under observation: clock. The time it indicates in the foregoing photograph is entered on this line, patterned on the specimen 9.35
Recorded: 5.53
